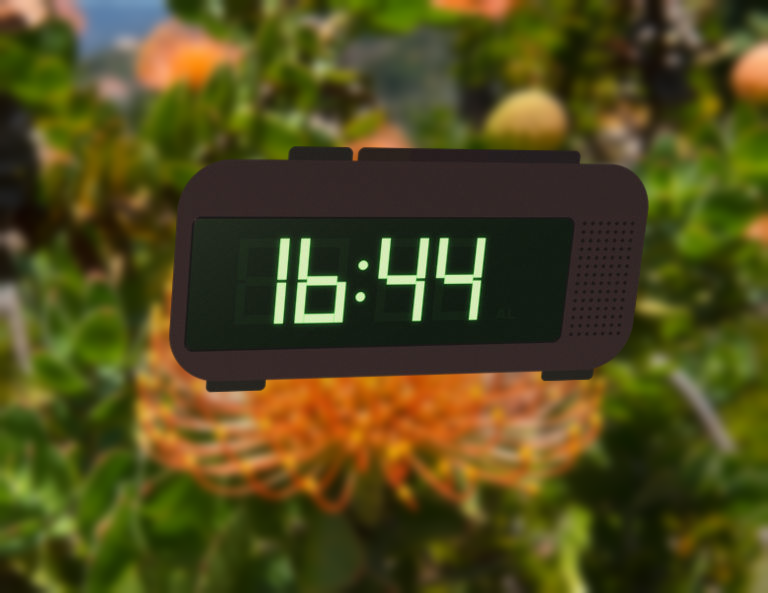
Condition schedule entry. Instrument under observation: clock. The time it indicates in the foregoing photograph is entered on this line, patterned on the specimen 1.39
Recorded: 16.44
